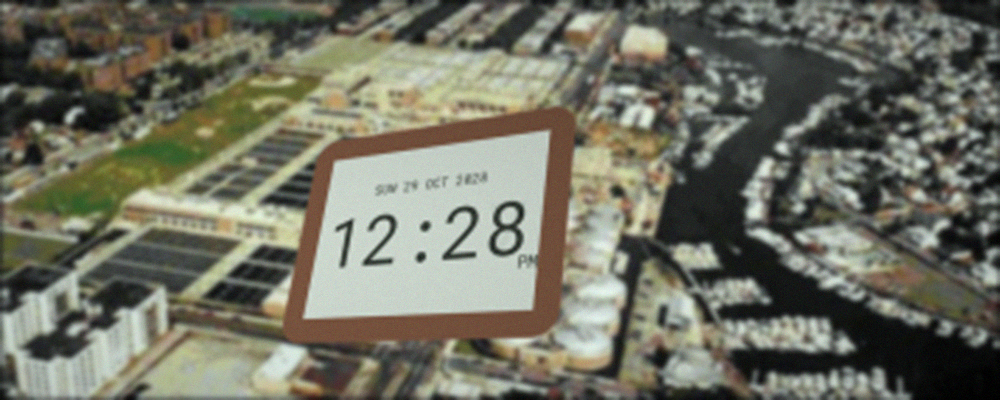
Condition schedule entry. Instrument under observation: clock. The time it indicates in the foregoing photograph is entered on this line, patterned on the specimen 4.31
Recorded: 12.28
